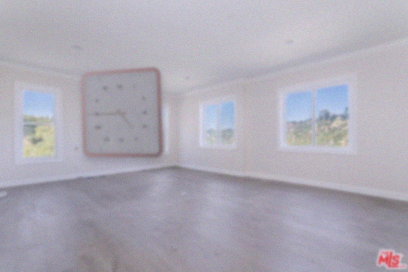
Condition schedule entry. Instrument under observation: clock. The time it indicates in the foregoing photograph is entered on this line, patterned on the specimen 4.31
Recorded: 4.45
